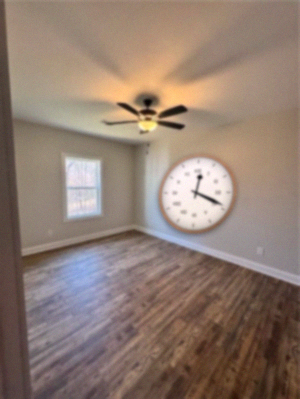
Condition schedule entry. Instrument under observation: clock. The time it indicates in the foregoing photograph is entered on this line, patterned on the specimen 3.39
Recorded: 12.19
